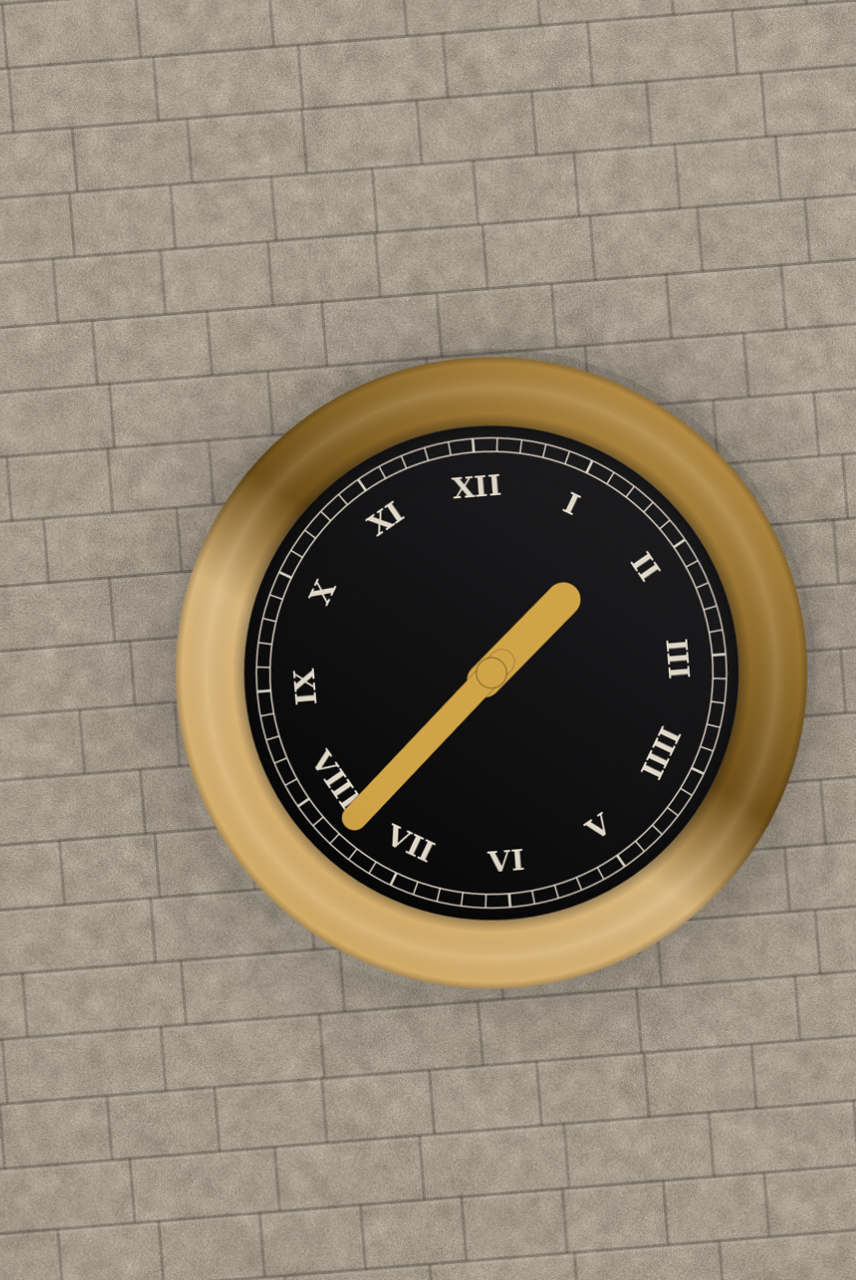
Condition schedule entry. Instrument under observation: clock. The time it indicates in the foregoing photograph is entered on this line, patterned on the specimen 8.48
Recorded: 1.38
